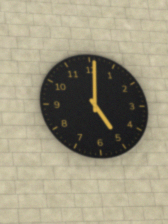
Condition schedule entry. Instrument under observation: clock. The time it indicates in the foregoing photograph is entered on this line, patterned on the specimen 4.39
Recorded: 5.01
